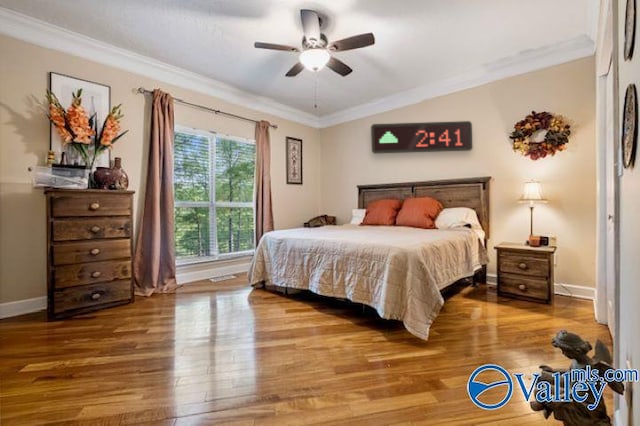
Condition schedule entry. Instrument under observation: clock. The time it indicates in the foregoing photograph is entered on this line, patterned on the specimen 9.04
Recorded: 2.41
